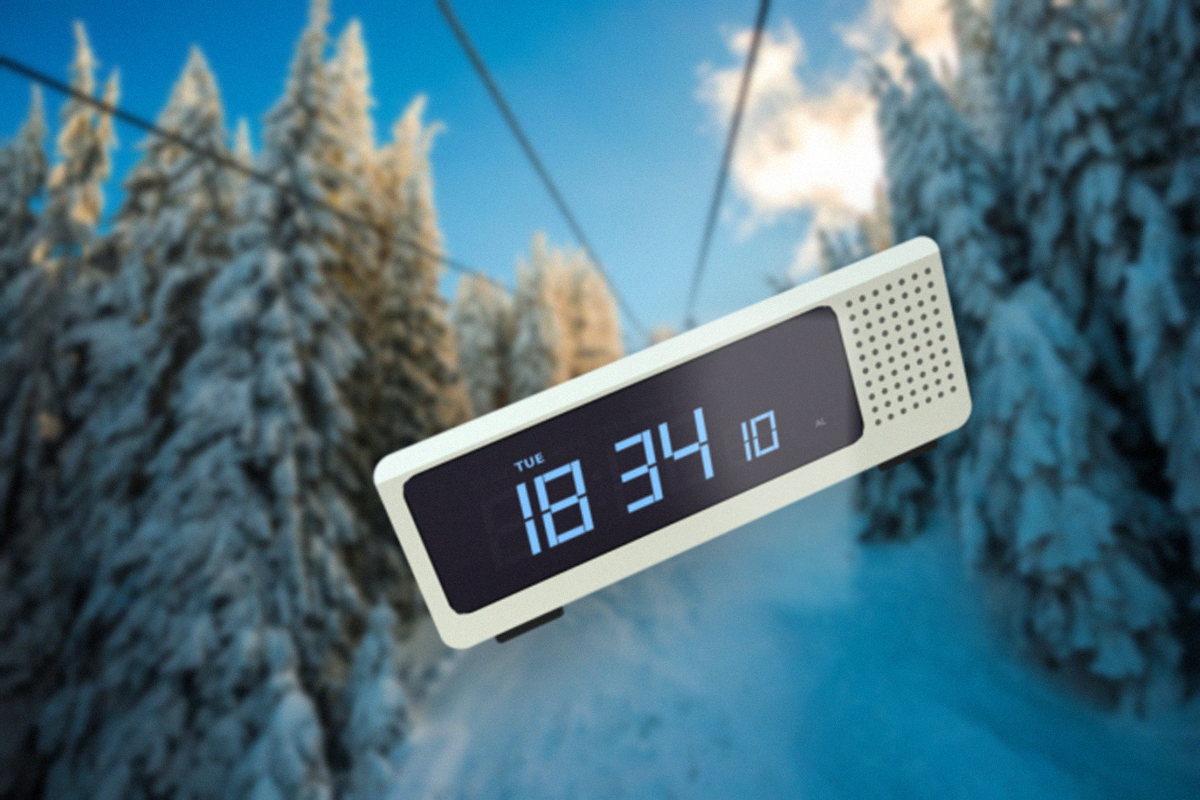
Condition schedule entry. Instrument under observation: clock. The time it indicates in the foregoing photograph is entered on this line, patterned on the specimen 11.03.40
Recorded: 18.34.10
